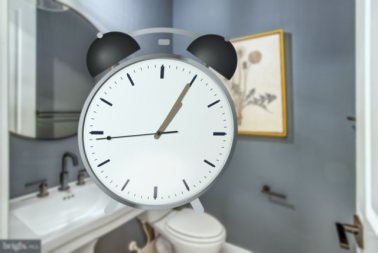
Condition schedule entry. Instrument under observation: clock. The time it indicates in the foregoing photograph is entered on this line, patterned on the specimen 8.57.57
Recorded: 1.04.44
